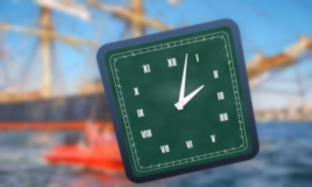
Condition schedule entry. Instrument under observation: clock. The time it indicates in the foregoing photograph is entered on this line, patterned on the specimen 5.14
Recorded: 2.03
